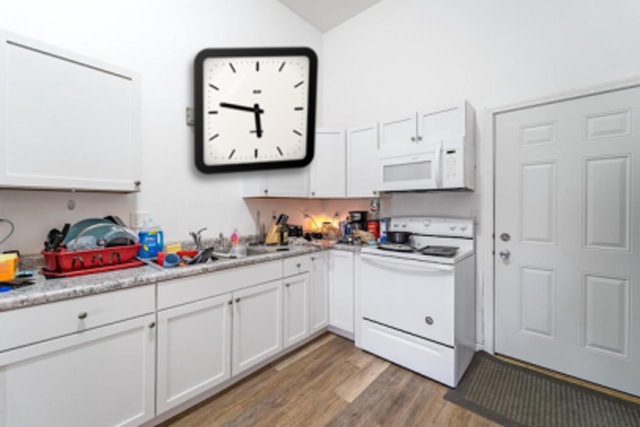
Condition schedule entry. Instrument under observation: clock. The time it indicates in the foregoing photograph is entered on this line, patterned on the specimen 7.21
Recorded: 5.47
